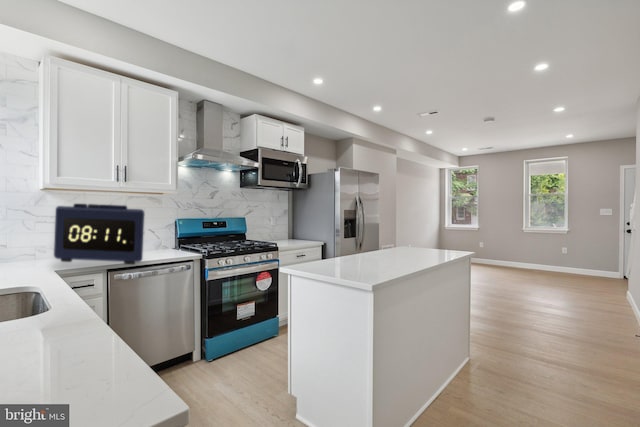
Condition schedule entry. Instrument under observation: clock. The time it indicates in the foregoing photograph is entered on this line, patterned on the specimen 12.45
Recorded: 8.11
